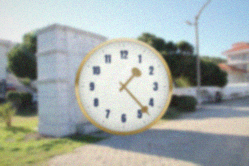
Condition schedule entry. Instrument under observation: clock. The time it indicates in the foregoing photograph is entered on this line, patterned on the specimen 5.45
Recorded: 1.23
